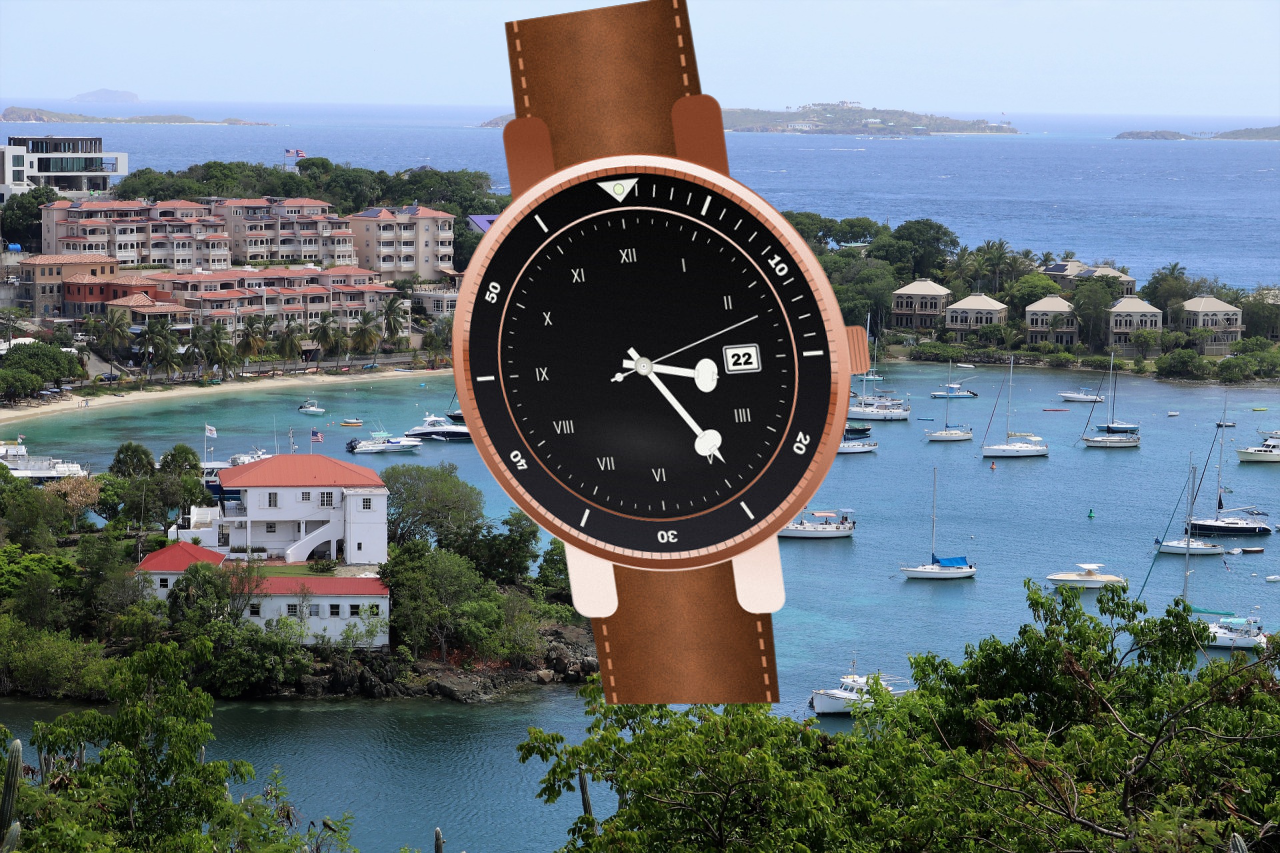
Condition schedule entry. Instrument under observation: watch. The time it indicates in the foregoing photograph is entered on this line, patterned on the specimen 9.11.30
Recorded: 3.24.12
